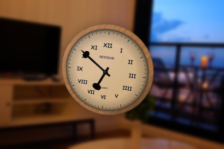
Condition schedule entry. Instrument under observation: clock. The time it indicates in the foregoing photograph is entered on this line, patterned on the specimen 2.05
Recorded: 6.51
